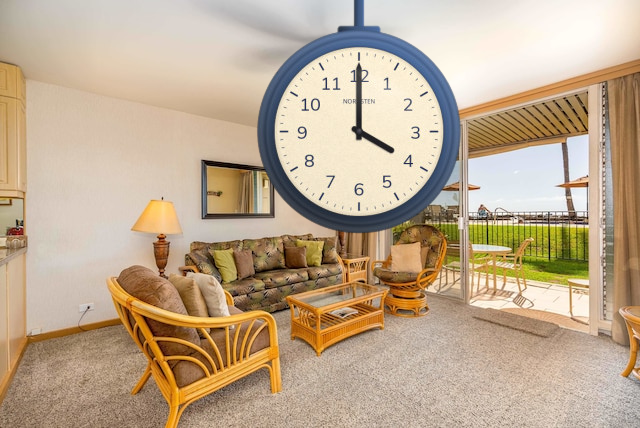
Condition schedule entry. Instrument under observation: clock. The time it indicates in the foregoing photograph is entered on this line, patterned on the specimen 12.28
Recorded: 4.00
